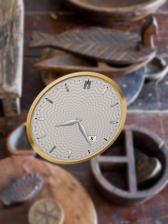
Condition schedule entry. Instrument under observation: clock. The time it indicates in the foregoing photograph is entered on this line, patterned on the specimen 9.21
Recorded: 8.24
